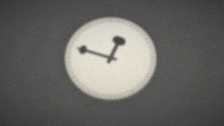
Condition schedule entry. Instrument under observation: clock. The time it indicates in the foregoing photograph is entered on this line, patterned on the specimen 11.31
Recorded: 12.48
